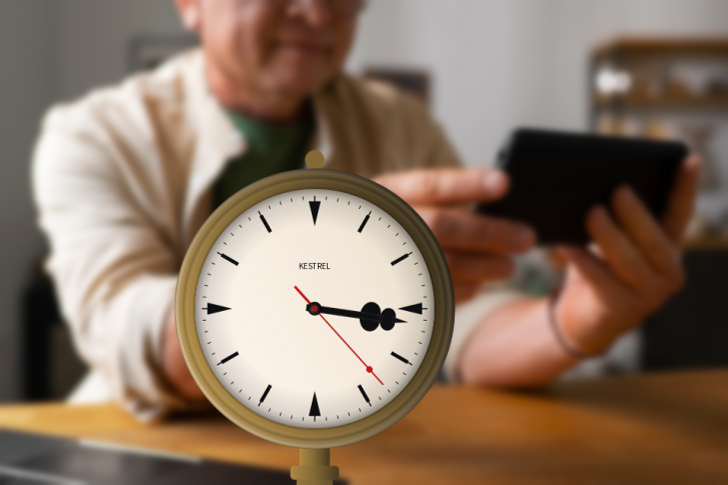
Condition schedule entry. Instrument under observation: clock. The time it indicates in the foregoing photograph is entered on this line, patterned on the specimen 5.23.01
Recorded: 3.16.23
